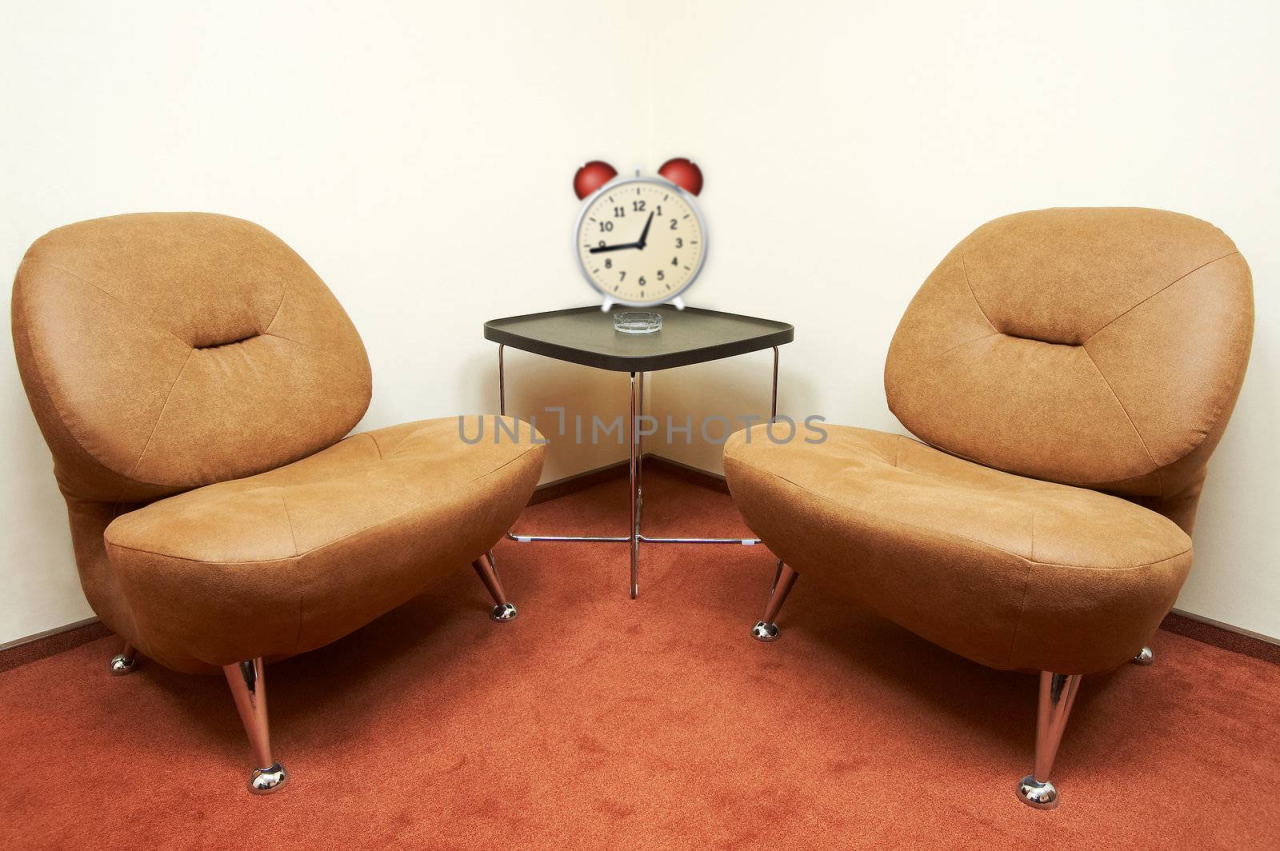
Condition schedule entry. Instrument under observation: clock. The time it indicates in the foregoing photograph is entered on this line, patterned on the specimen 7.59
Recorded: 12.44
